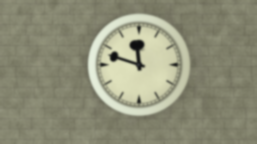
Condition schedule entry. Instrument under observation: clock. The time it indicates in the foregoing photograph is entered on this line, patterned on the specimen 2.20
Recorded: 11.48
